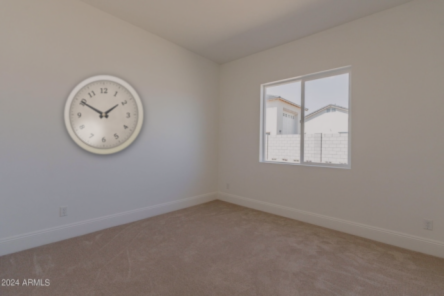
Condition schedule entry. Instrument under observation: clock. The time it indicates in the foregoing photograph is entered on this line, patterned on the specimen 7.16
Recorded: 1.50
